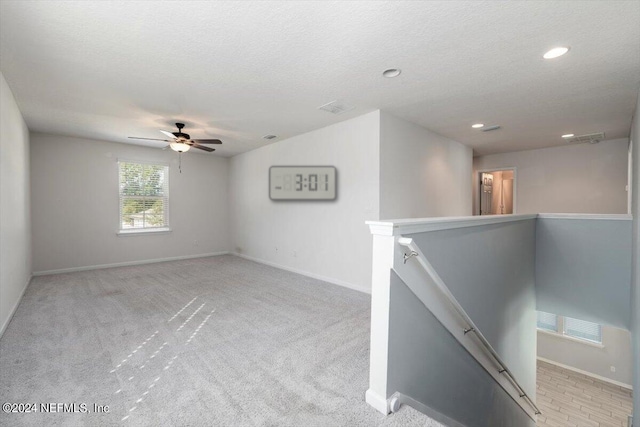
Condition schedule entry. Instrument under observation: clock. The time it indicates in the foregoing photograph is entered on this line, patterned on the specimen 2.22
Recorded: 3.01
